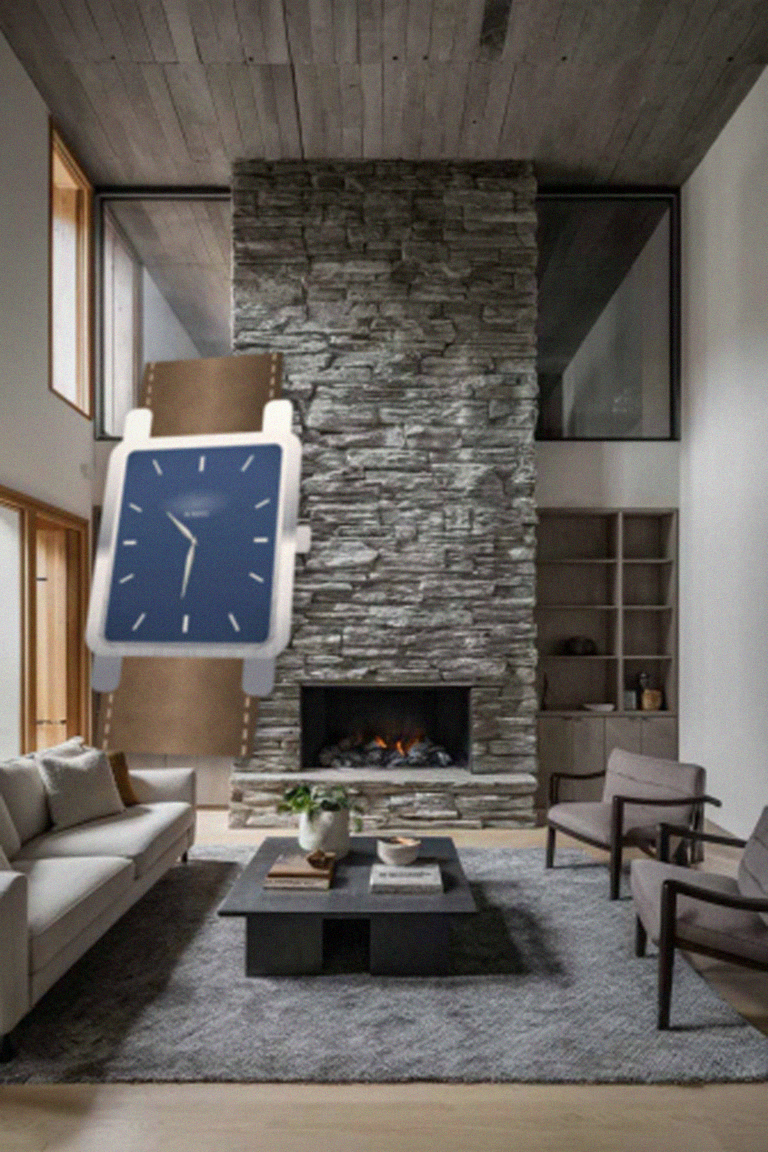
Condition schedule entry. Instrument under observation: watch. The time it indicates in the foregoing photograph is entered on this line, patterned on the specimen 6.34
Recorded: 10.31
